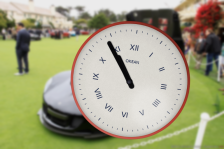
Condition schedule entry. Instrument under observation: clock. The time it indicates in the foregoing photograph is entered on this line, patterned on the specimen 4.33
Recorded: 10.54
